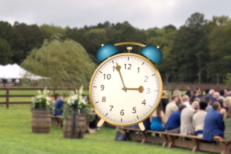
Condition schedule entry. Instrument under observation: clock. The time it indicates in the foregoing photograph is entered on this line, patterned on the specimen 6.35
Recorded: 2.56
